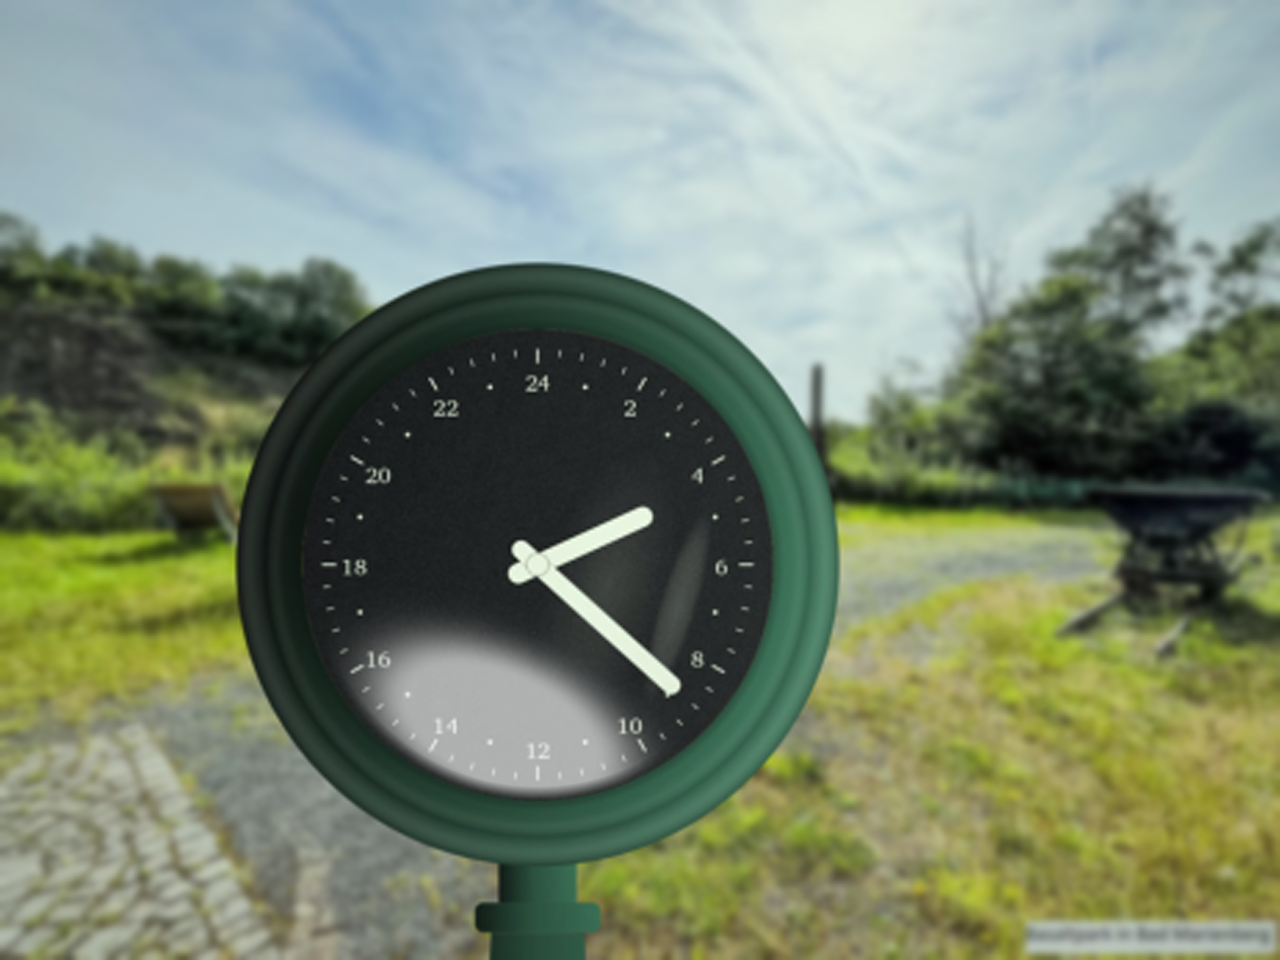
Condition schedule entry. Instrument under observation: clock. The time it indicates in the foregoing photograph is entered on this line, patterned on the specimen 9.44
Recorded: 4.22
